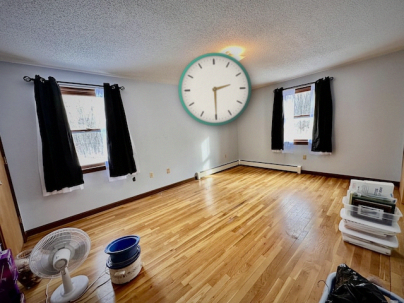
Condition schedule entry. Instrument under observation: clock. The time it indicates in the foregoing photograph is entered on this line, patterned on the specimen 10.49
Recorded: 2.30
